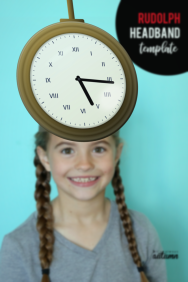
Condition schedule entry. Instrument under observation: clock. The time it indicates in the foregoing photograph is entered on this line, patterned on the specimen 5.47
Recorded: 5.16
